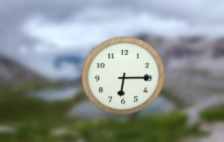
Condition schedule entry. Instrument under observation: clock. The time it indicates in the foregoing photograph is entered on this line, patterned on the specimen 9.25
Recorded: 6.15
